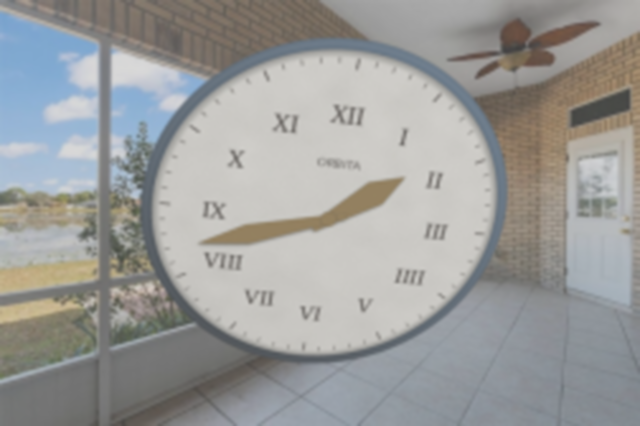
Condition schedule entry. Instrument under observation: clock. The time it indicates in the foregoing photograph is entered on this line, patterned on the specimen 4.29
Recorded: 1.42
